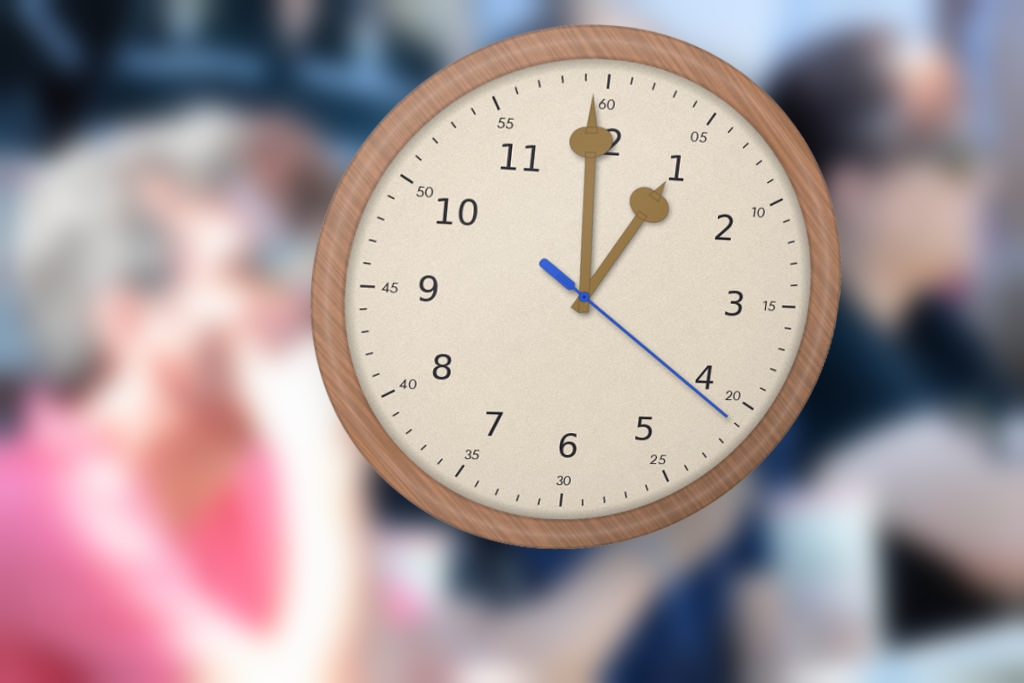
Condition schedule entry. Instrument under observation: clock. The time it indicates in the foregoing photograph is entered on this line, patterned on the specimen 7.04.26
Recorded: 12.59.21
